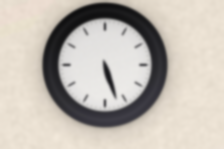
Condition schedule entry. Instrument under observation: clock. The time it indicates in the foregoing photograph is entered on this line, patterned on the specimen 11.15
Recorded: 5.27
